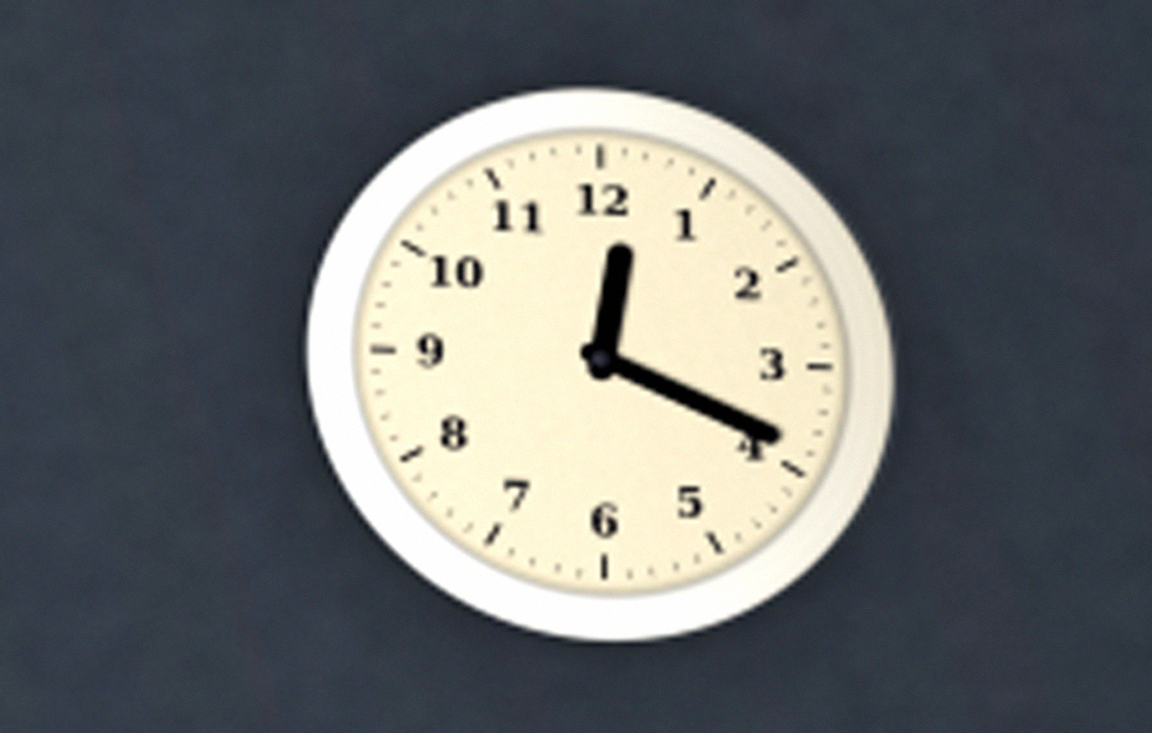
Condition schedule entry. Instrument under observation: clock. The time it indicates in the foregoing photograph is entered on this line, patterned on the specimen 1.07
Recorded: 12.19
